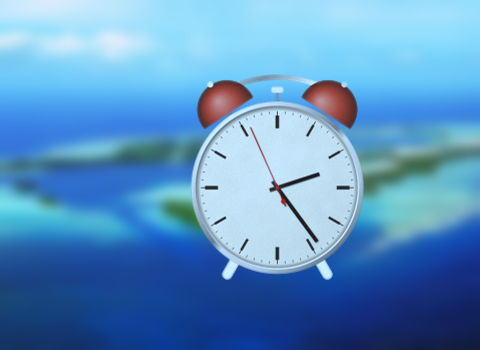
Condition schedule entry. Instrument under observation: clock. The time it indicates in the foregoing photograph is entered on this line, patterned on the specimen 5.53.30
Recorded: 2.23.56
